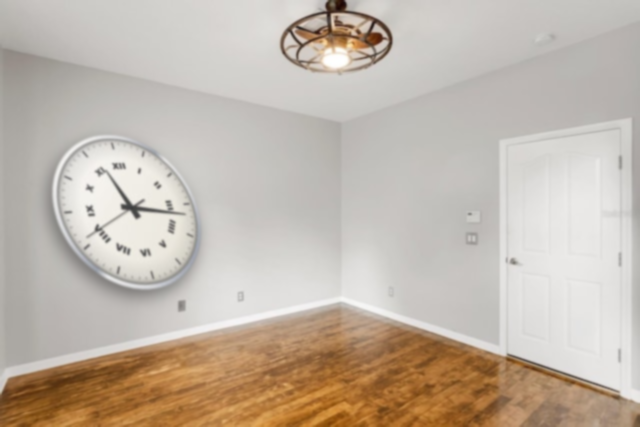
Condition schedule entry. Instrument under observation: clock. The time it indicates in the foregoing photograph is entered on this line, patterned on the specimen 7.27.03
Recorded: 11.16.41
